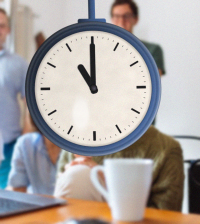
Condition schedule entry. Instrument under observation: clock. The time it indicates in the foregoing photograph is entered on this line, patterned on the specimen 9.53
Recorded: 11.00
